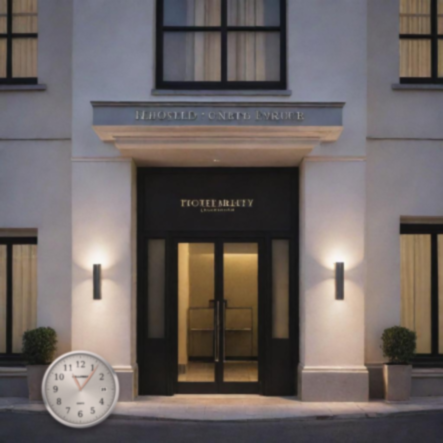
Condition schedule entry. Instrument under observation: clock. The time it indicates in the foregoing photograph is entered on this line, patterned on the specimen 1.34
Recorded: 11.06
